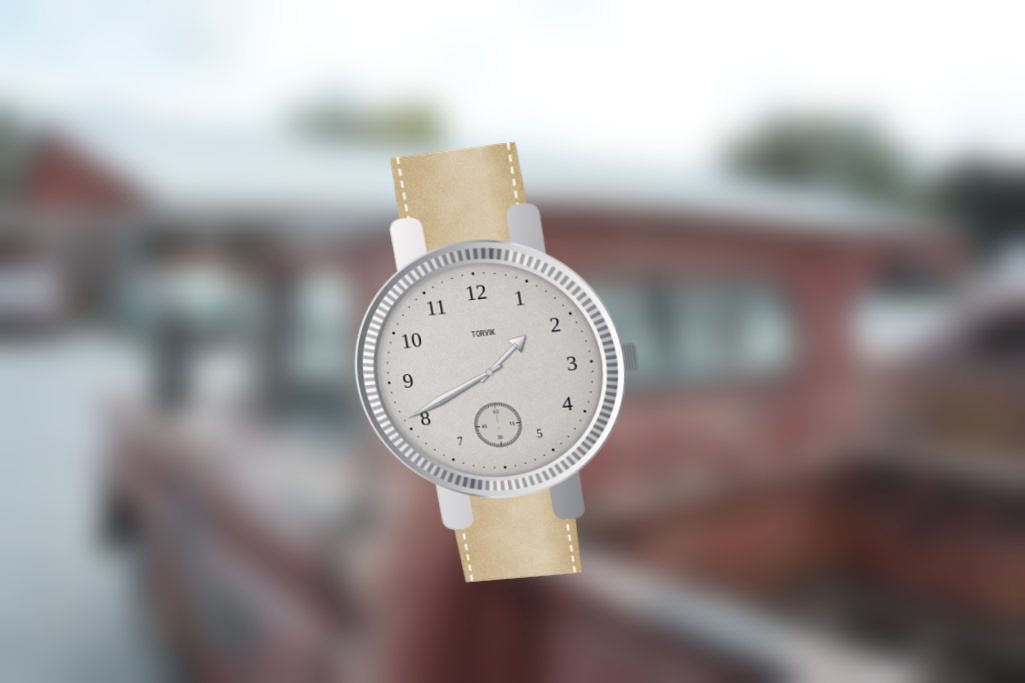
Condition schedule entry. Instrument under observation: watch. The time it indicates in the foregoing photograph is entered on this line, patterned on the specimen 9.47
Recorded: 1.41
